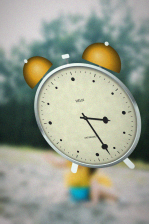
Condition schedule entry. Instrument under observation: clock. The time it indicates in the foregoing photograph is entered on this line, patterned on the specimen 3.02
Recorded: 3.27
